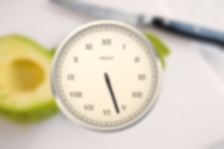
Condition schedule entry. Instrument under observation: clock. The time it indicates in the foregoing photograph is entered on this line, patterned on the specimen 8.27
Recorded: 5.27
